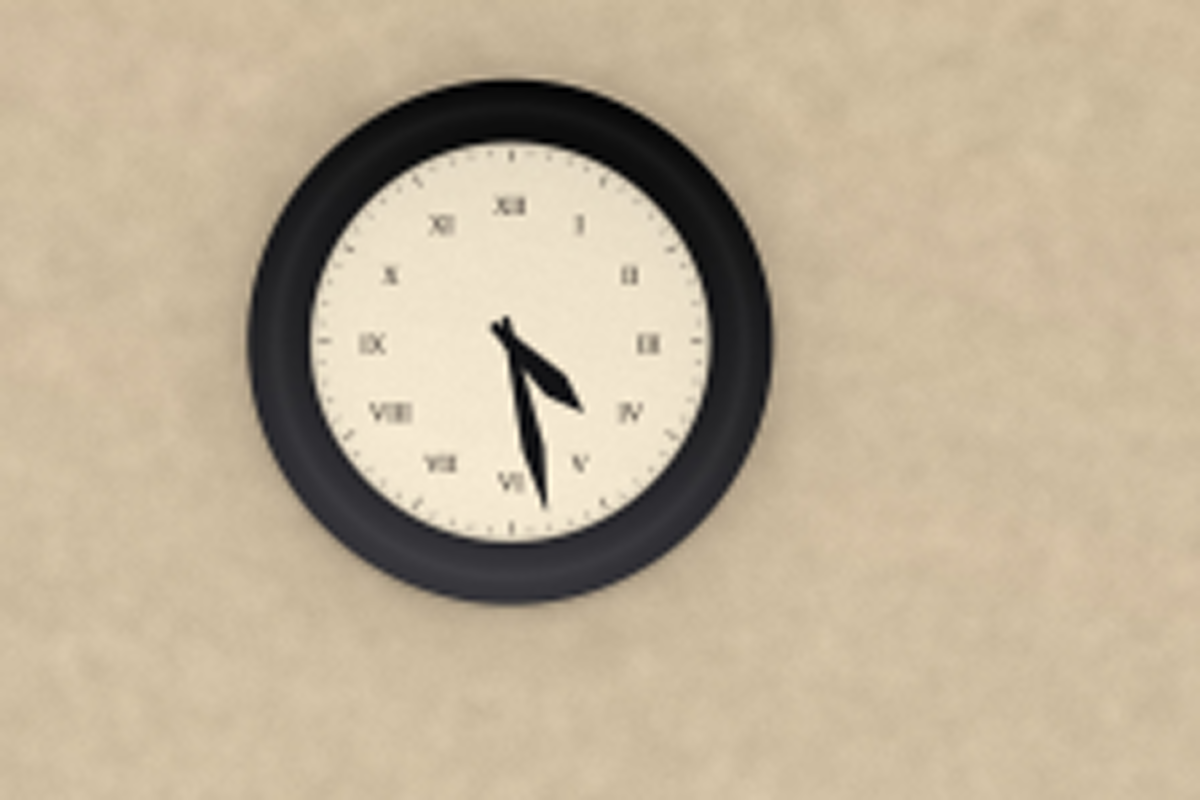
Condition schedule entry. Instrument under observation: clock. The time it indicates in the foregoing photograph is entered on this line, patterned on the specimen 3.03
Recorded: 4.28
